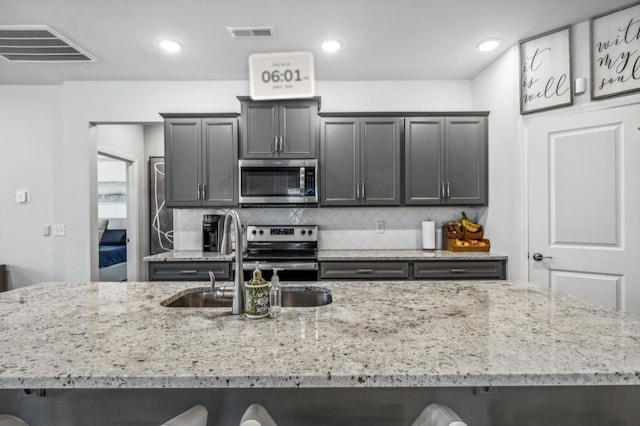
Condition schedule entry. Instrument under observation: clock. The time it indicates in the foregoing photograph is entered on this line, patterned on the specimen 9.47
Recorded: 6.01
